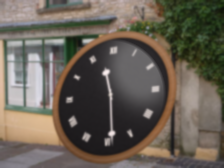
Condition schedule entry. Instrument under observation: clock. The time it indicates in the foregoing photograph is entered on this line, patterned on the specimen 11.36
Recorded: 11.29
